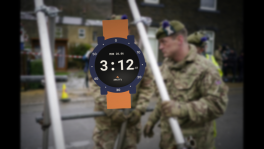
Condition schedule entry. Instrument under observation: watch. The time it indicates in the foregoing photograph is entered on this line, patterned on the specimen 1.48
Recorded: 3.12
